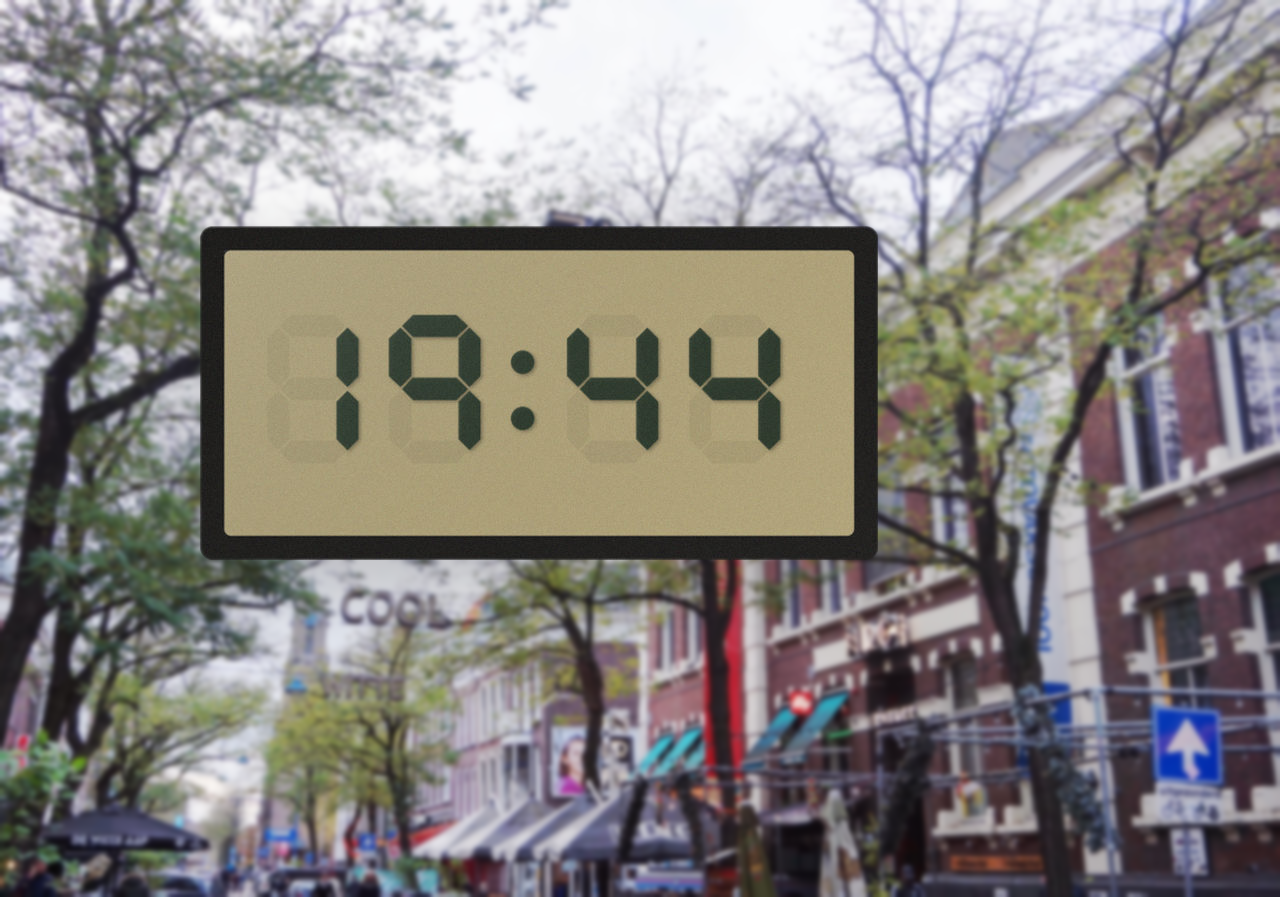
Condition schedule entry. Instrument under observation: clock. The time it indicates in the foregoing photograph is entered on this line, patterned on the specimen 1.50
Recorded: 19.44
